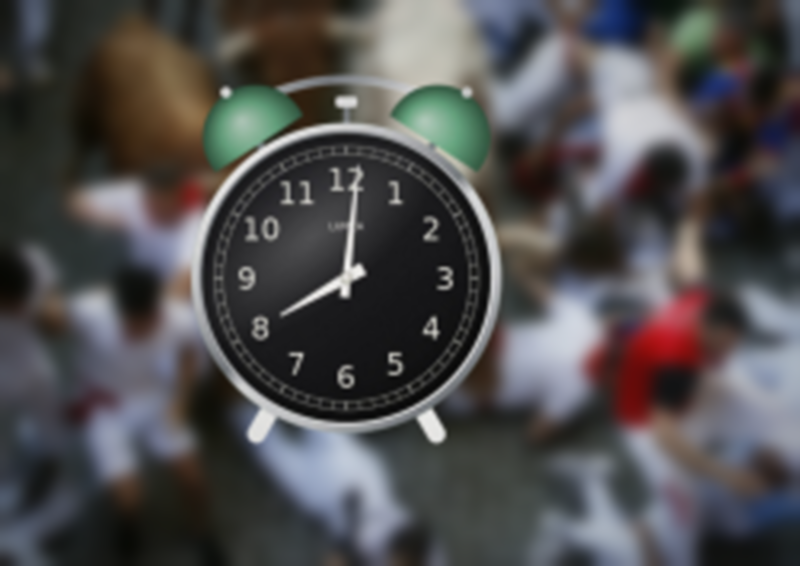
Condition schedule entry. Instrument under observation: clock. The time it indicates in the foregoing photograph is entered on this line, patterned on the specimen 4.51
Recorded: 8.01
